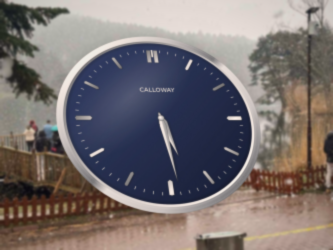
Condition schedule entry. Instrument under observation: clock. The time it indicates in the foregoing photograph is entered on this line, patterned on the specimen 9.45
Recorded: 5.29
